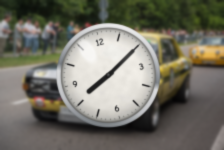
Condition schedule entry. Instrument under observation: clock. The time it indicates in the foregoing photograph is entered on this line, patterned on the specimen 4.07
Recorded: 8.10
